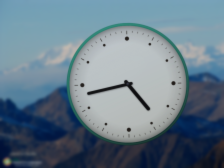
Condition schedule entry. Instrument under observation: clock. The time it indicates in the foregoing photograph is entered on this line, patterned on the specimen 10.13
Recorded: 4.43
